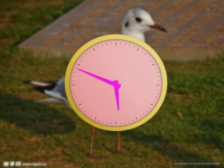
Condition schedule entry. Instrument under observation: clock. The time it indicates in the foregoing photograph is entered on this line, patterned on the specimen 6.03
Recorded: 5.49
